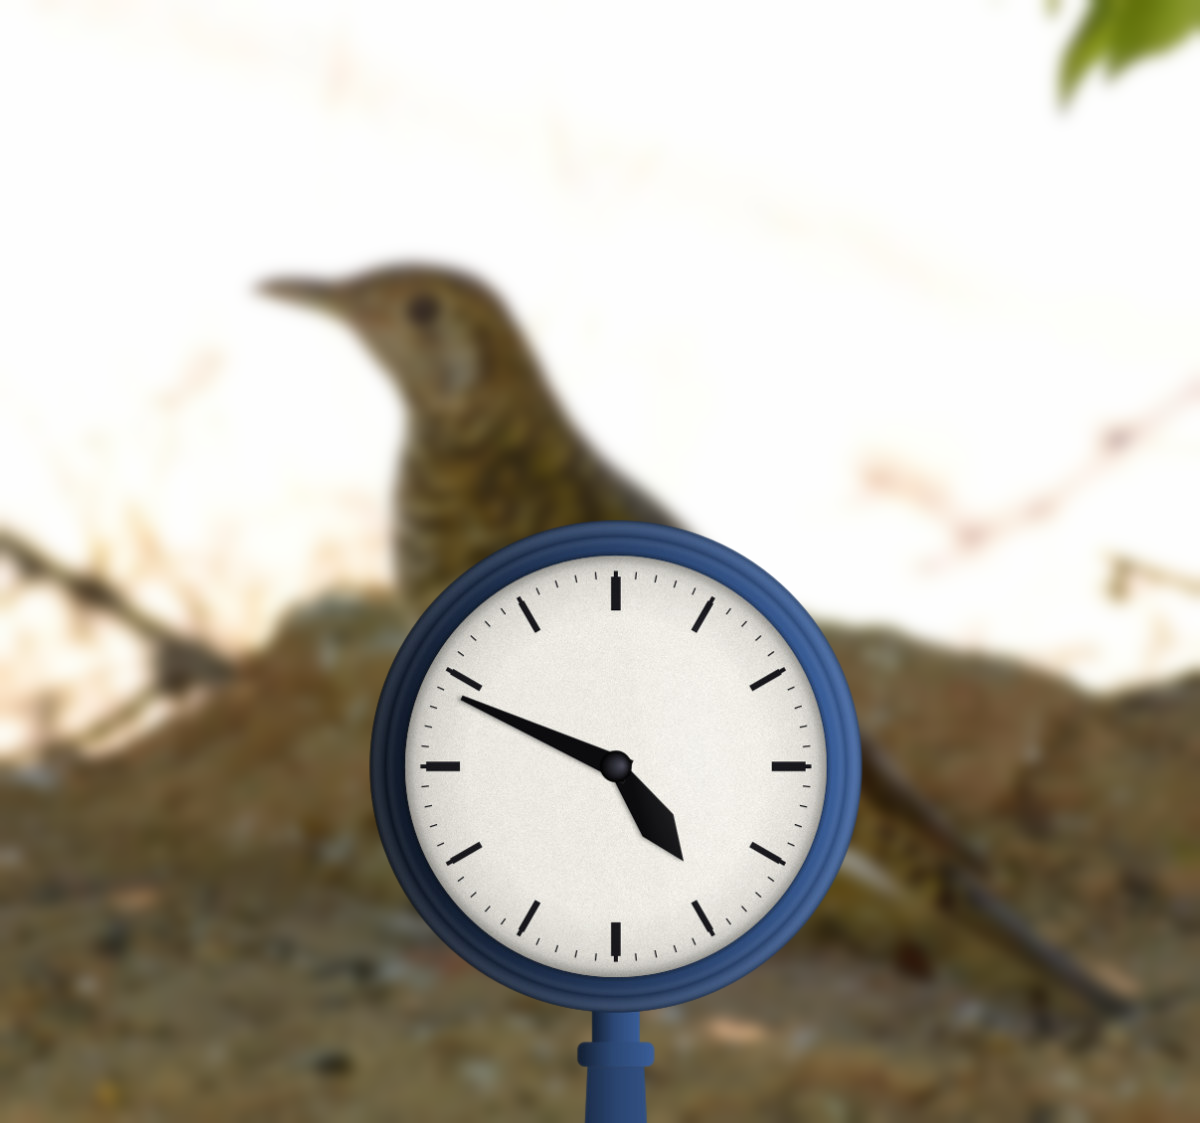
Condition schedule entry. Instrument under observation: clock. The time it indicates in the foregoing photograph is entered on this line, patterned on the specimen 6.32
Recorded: 4.49
